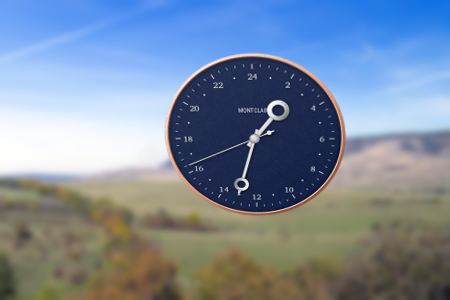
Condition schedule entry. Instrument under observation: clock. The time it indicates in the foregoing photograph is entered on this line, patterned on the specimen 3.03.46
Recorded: 2.32.41
